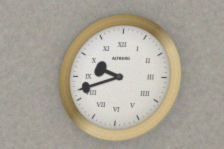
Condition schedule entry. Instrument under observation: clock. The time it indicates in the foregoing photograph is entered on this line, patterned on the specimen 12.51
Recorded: 9.42
